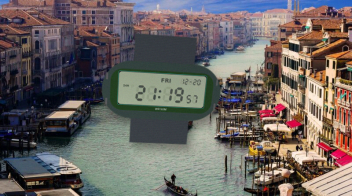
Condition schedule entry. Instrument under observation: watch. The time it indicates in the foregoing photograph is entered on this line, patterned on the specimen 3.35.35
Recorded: 21.19.57
